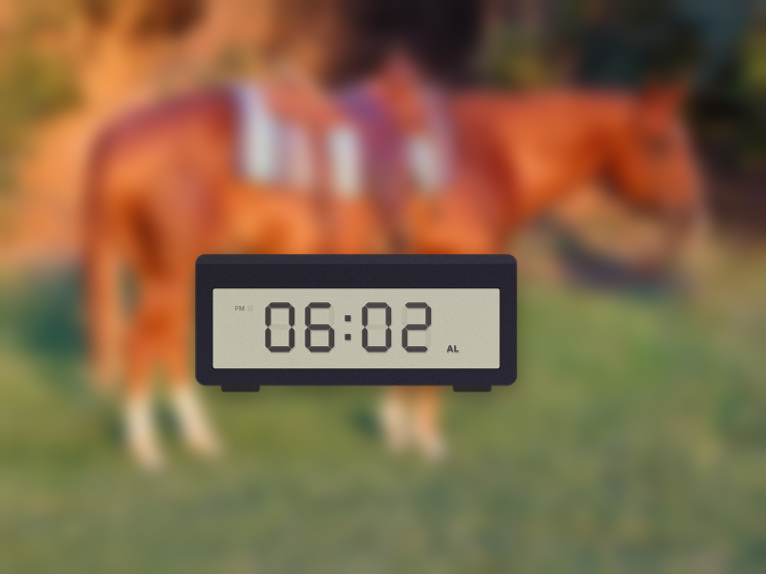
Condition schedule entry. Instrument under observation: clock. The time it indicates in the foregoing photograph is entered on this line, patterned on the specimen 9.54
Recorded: 6.02
